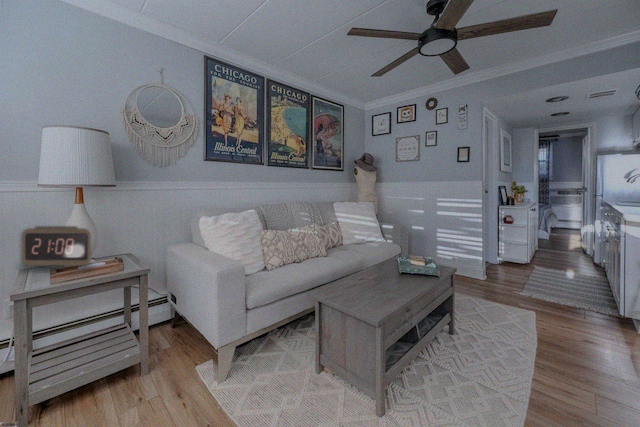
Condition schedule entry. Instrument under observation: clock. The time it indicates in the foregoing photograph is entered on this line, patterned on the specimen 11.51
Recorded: 21.08
